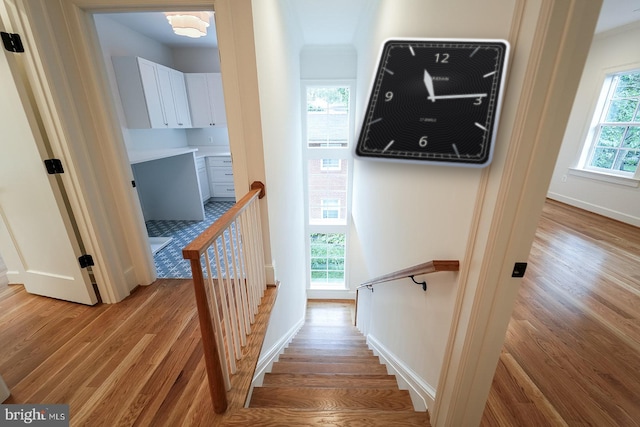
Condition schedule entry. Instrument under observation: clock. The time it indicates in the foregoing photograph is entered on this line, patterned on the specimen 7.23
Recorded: 11.14
